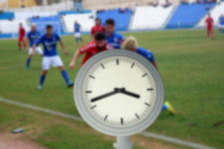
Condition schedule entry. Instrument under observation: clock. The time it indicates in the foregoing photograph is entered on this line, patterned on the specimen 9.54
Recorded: 3.42
